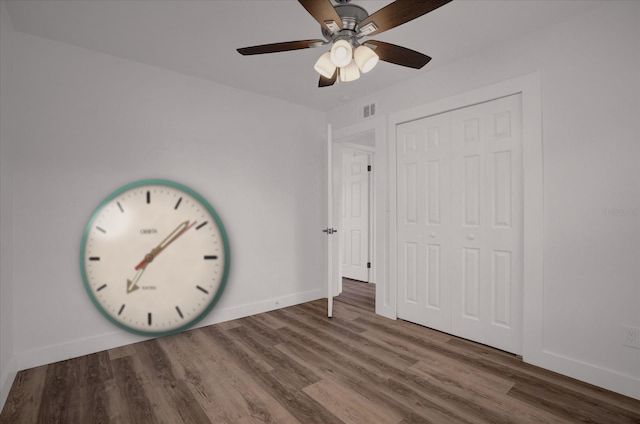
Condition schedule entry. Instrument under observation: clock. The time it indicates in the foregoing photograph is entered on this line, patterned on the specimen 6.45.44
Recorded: 7.08.09
